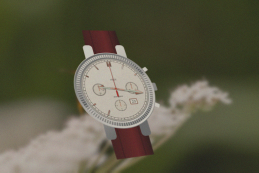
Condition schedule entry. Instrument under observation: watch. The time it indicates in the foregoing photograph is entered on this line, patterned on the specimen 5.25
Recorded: 9.17
